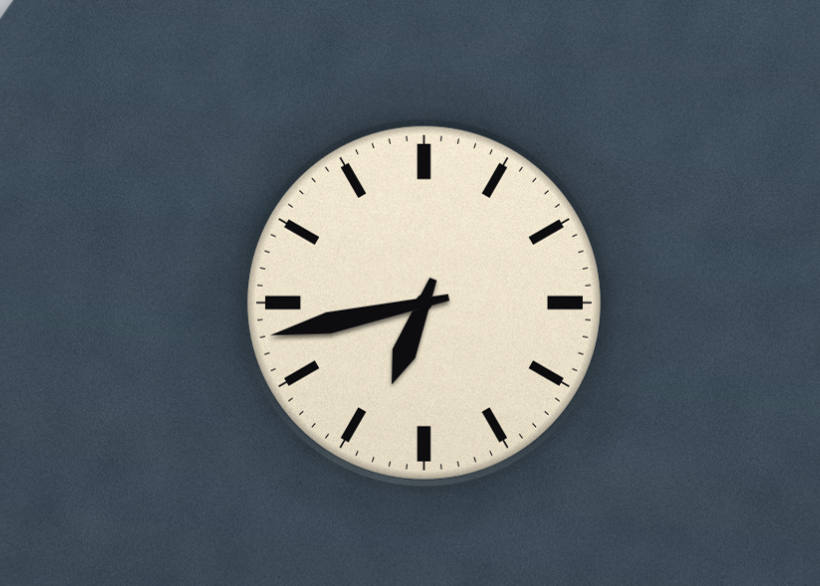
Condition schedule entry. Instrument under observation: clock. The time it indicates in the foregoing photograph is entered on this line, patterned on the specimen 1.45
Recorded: 6.43
